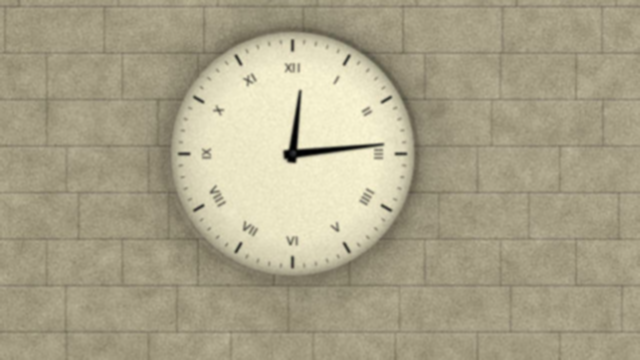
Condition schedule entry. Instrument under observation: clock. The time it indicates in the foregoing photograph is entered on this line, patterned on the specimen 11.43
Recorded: 12.14
